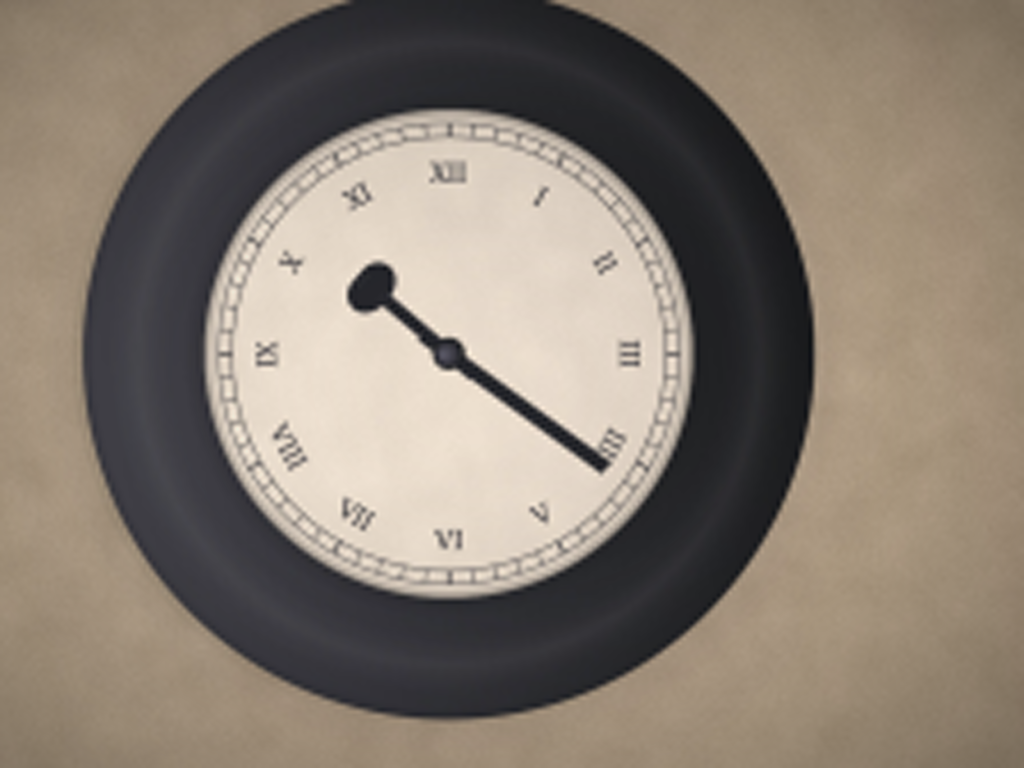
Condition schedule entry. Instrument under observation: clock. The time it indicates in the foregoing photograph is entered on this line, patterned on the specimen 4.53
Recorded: 10.21
